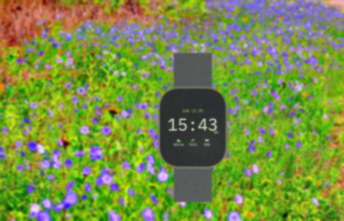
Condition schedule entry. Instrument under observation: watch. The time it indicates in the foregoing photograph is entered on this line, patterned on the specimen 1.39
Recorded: 15.43
